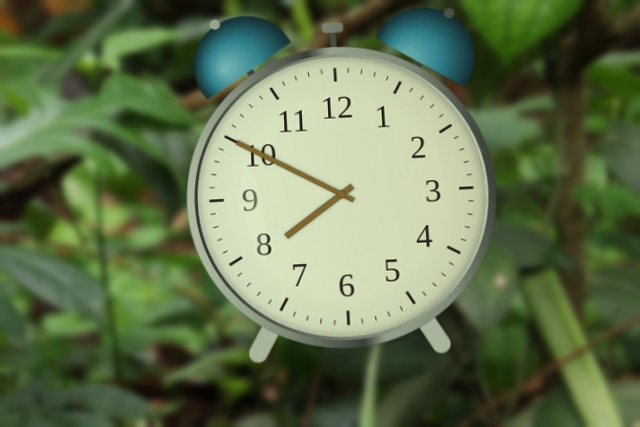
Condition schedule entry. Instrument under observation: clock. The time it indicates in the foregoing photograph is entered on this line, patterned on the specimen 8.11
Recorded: 7.50
